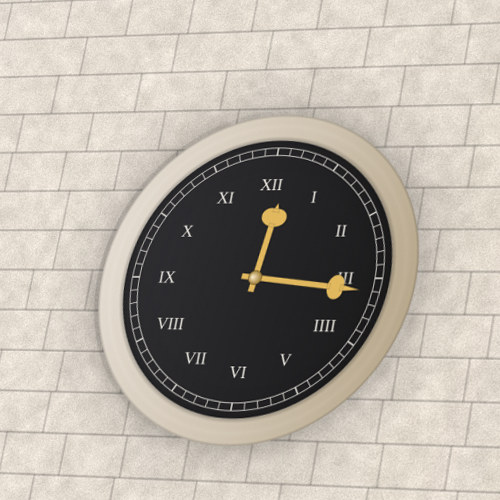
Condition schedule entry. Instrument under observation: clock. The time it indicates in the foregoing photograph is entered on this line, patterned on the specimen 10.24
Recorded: 12.16
